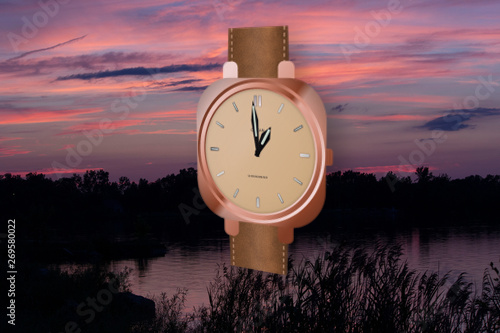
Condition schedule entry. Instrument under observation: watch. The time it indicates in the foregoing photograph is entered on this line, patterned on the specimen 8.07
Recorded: 12.59
